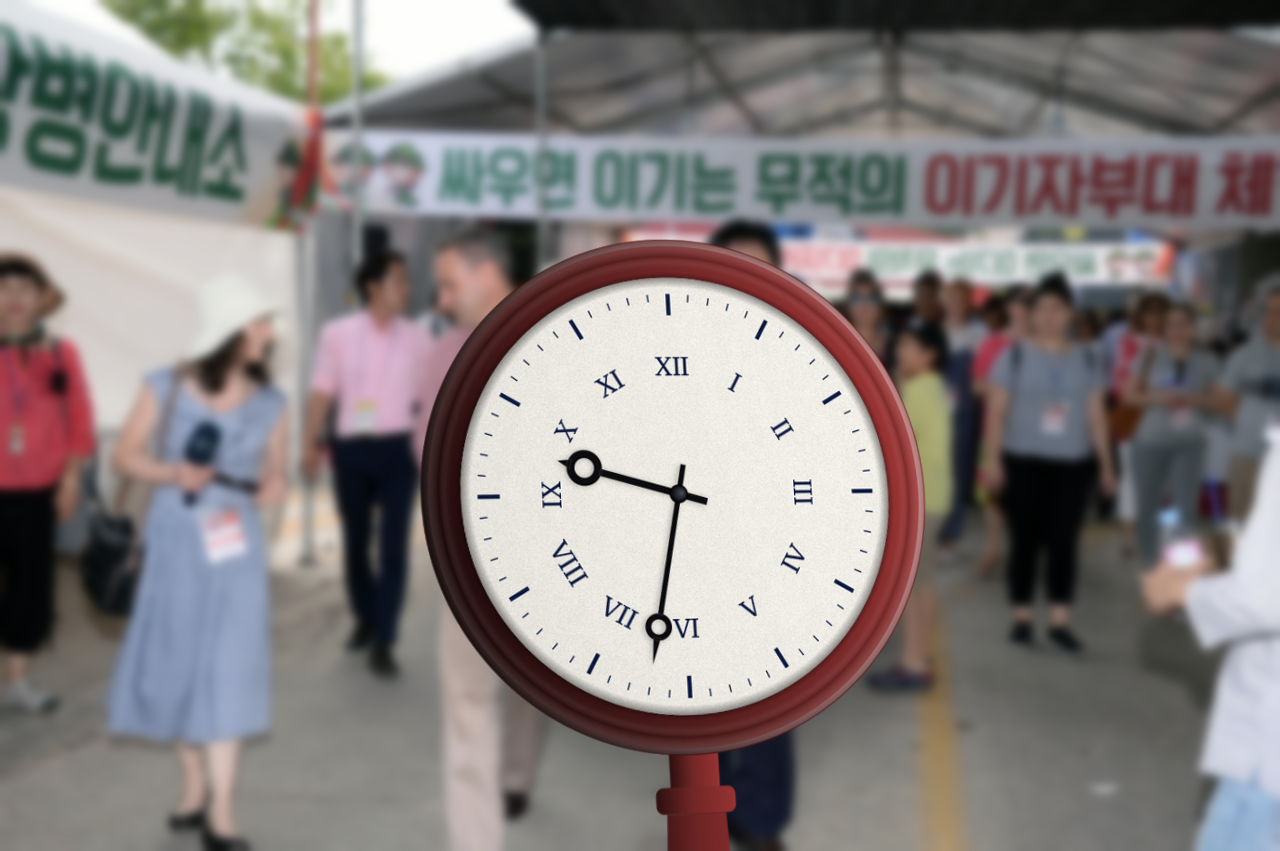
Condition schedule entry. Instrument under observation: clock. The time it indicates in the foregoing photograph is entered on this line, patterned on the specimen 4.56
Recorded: 9.32
